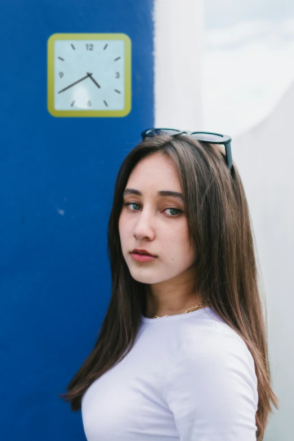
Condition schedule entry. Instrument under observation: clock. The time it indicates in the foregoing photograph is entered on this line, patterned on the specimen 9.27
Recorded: 4.40
